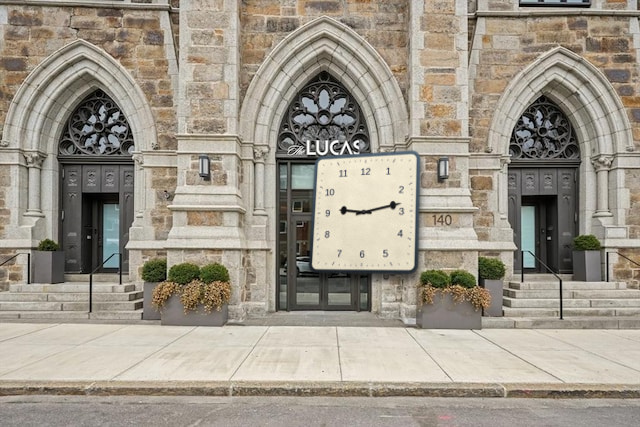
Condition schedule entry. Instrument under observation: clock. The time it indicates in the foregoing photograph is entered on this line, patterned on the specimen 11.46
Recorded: 9.13
